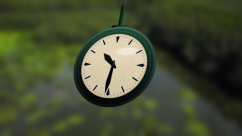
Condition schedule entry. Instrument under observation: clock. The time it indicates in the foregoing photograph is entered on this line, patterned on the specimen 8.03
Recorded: 10.31
